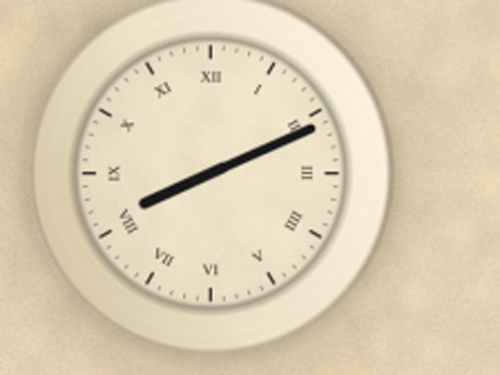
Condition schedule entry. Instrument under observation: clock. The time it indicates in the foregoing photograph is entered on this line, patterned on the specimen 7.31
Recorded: 8.11
